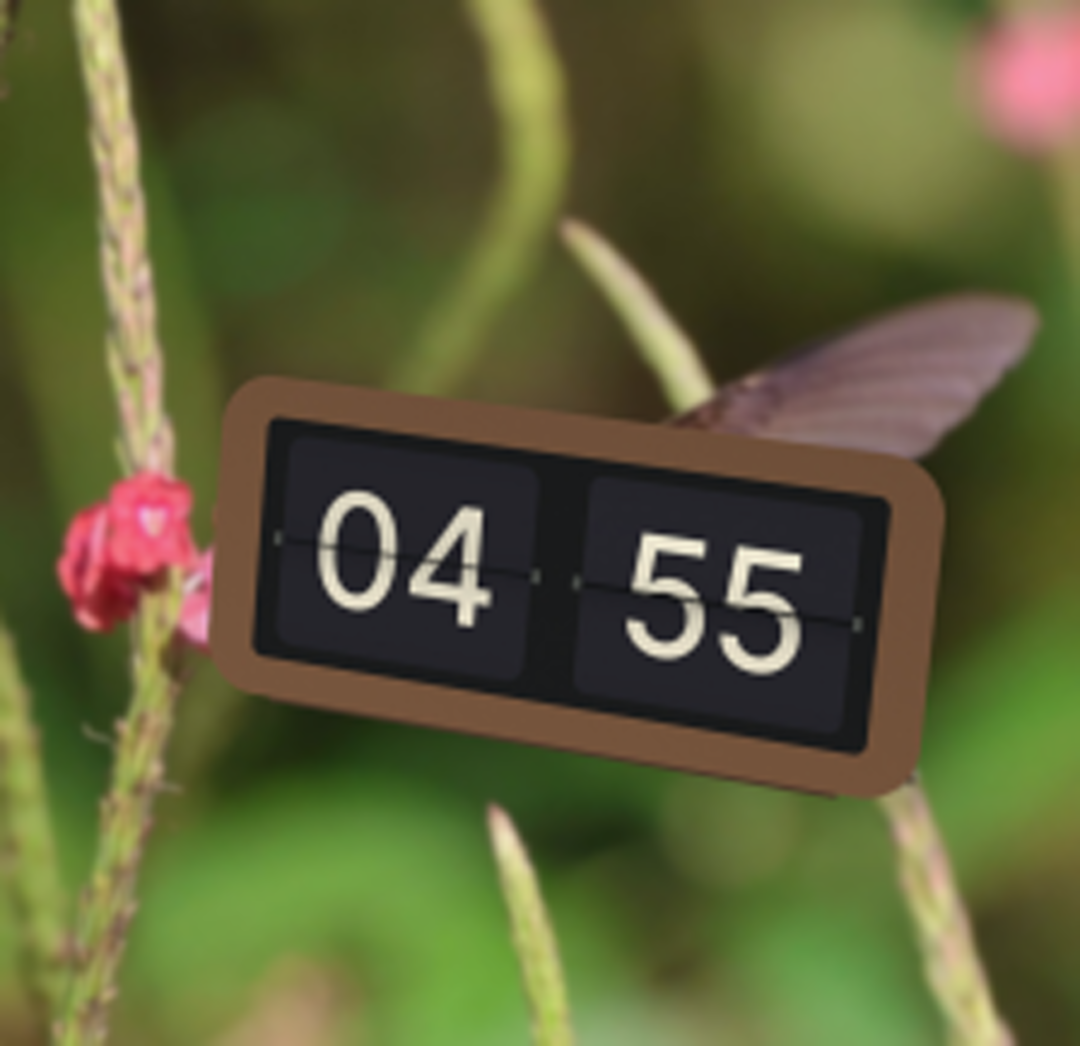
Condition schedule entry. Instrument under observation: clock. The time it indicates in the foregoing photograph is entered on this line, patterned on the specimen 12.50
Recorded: 4.55
